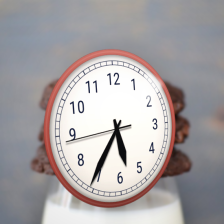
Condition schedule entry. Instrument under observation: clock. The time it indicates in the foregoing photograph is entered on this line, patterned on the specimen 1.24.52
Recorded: 5.35.44
